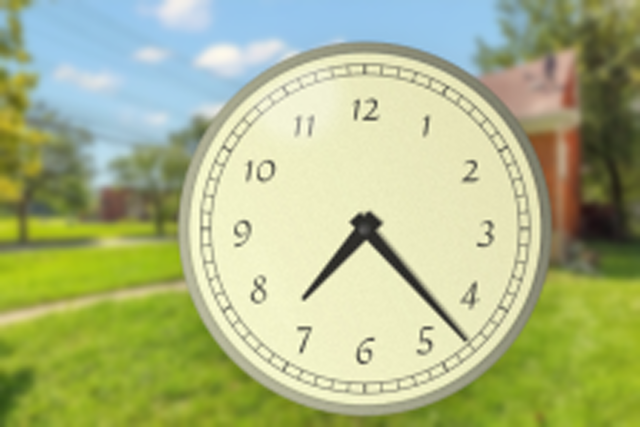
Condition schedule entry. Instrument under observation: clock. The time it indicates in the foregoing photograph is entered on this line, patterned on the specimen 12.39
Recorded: 7.23
